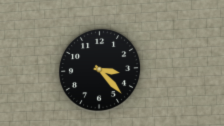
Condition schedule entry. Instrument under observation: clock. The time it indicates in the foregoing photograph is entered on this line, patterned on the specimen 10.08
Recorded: 3.23
